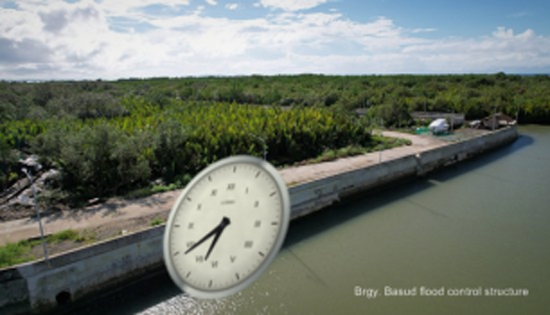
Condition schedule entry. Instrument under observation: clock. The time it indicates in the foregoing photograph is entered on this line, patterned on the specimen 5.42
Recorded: 6.39
